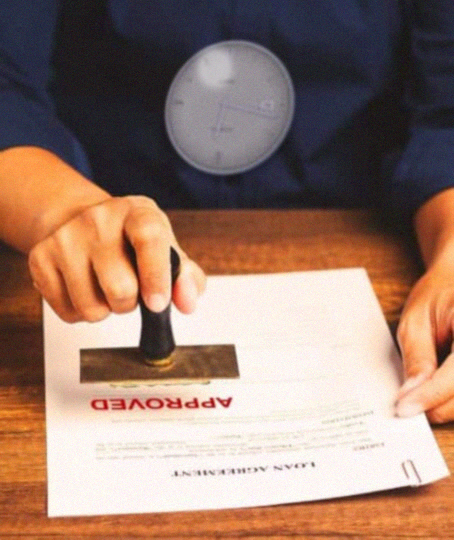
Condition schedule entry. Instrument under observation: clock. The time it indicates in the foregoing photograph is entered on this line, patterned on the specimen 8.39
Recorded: 6.17
